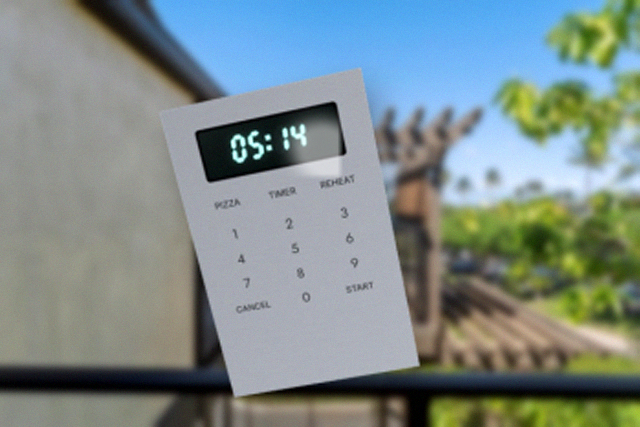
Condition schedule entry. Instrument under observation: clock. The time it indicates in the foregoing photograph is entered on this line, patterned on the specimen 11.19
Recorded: 5.14
